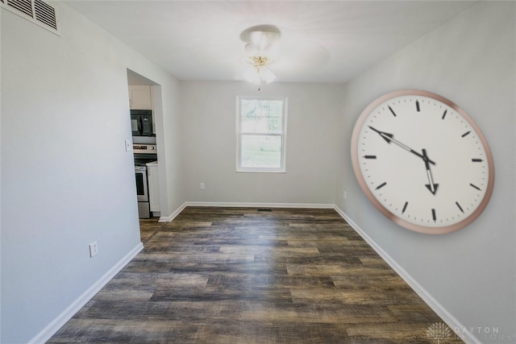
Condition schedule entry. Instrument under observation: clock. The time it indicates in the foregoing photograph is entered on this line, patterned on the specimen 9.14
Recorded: 5.50
